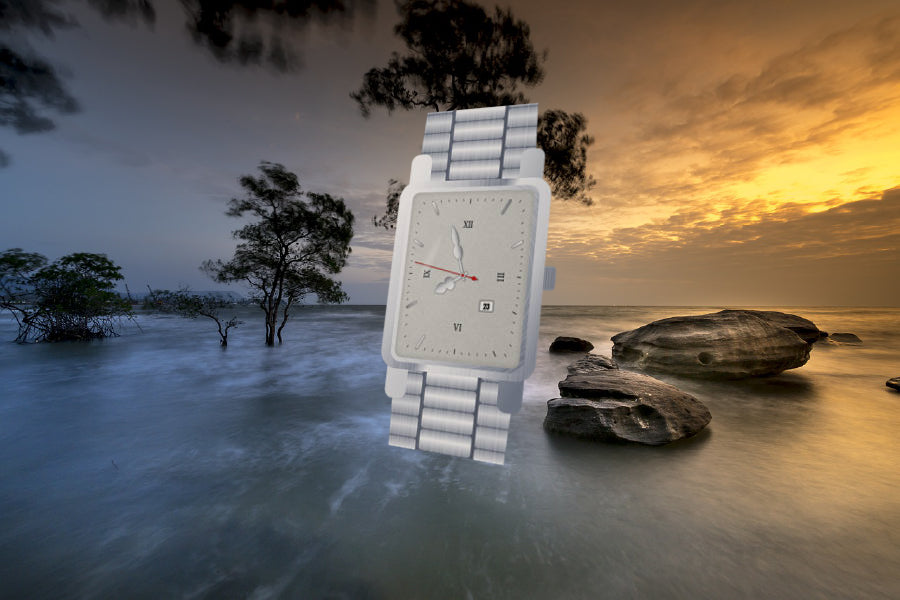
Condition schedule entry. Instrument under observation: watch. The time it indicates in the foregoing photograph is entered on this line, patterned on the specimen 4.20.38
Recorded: 7.56.47
